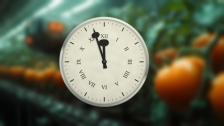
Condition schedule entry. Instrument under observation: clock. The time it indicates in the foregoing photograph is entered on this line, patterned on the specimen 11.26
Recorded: 11.57
